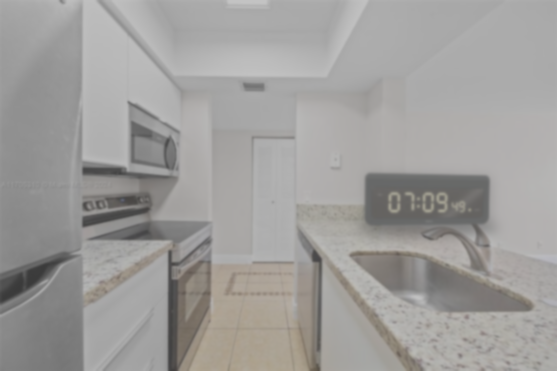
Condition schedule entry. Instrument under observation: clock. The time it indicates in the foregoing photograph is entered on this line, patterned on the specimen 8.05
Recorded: 7.09
